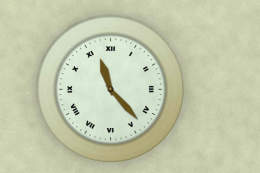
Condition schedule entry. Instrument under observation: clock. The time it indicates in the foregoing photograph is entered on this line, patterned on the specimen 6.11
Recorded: 11.23
